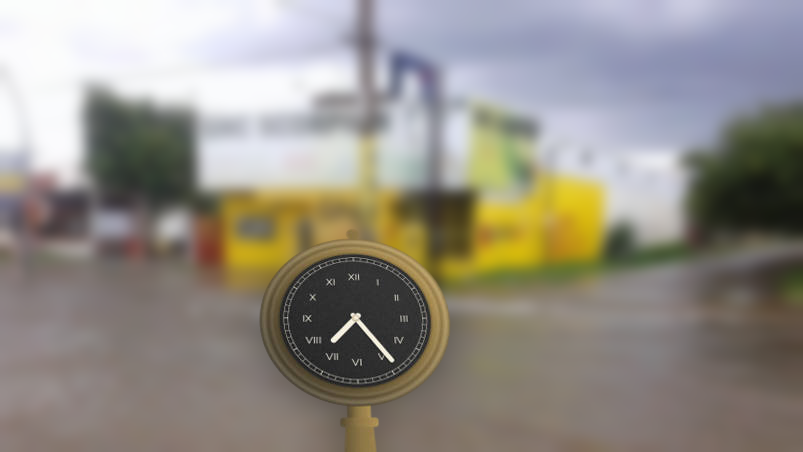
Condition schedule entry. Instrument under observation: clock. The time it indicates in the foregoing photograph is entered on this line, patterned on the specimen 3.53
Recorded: 7.24
